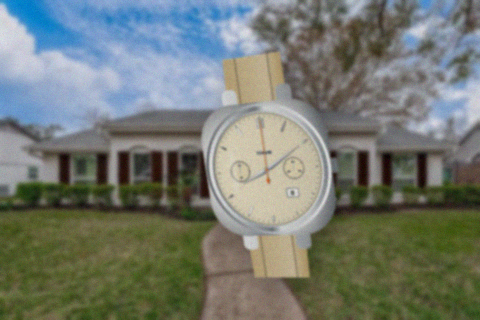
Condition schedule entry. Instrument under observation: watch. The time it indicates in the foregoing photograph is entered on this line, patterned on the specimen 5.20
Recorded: 8.10
